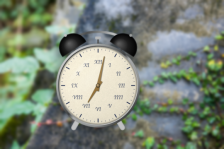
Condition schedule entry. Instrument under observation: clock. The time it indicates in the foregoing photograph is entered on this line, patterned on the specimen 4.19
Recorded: 7.02
